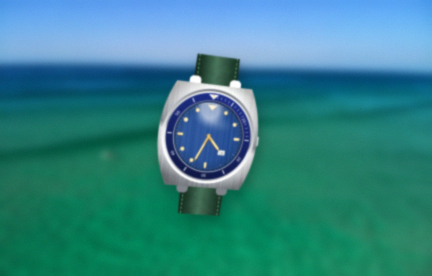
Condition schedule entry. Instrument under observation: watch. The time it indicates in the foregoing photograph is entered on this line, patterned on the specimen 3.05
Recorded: 4.34
